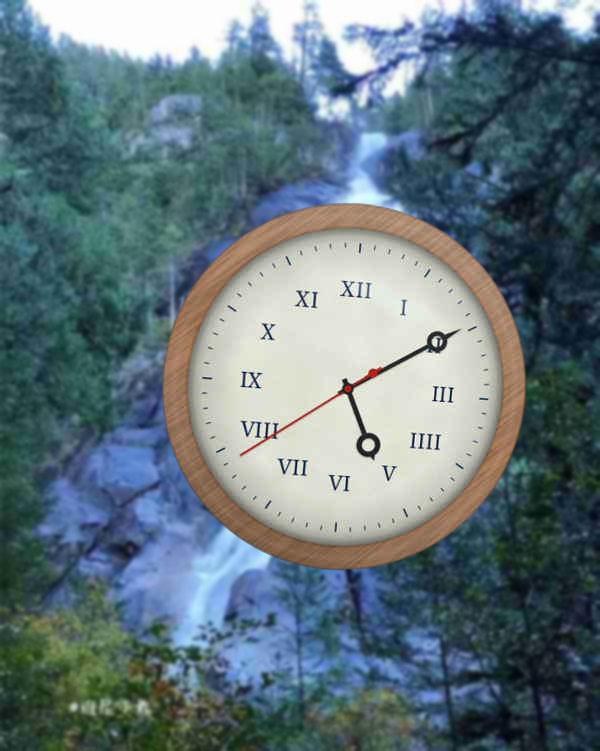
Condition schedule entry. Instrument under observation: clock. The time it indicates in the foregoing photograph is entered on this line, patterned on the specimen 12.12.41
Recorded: 5.09.39
